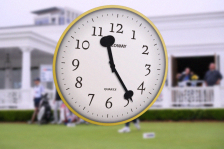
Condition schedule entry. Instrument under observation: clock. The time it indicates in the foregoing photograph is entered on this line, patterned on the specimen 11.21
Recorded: 11.24
